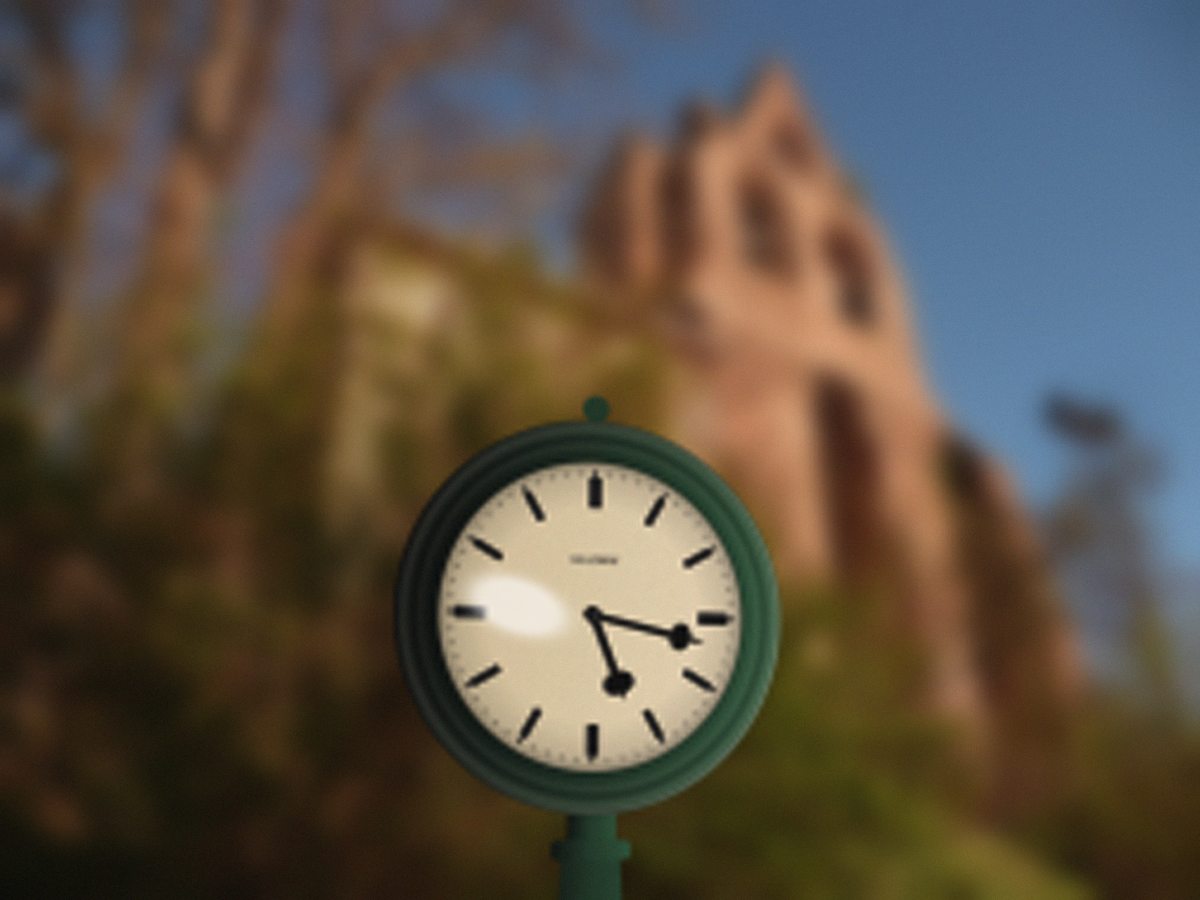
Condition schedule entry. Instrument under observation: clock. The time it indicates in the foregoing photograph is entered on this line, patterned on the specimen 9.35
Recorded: 5.17
